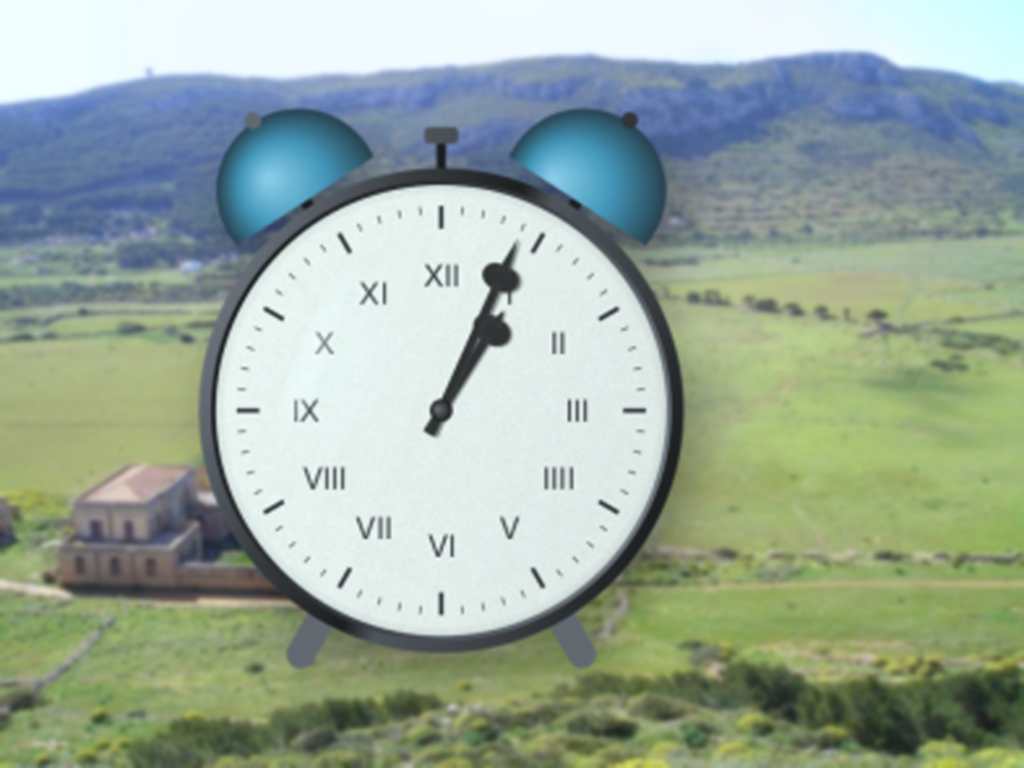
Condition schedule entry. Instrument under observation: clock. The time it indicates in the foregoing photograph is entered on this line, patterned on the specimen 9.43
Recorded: 1.04
